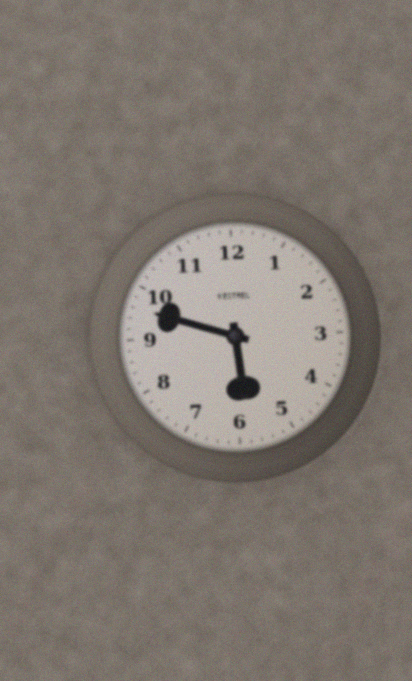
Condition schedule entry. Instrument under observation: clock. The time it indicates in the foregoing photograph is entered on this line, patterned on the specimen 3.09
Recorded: 5.48
